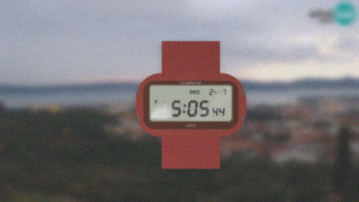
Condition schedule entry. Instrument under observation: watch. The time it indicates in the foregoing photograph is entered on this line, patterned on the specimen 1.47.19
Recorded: 5.05.44
